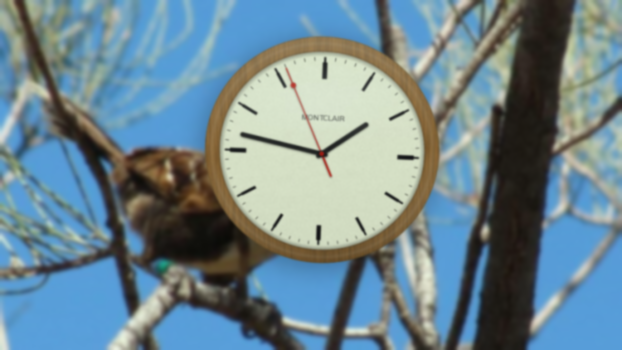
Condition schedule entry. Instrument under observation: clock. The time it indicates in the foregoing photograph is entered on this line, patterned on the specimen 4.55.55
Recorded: 1.46.56
